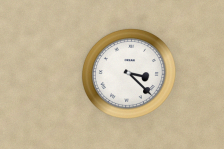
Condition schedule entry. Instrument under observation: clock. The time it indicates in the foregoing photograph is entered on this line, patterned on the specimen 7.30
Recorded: 3.22
